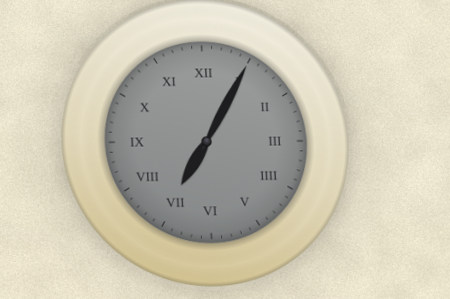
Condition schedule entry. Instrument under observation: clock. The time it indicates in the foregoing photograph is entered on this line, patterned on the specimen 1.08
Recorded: 7.05
